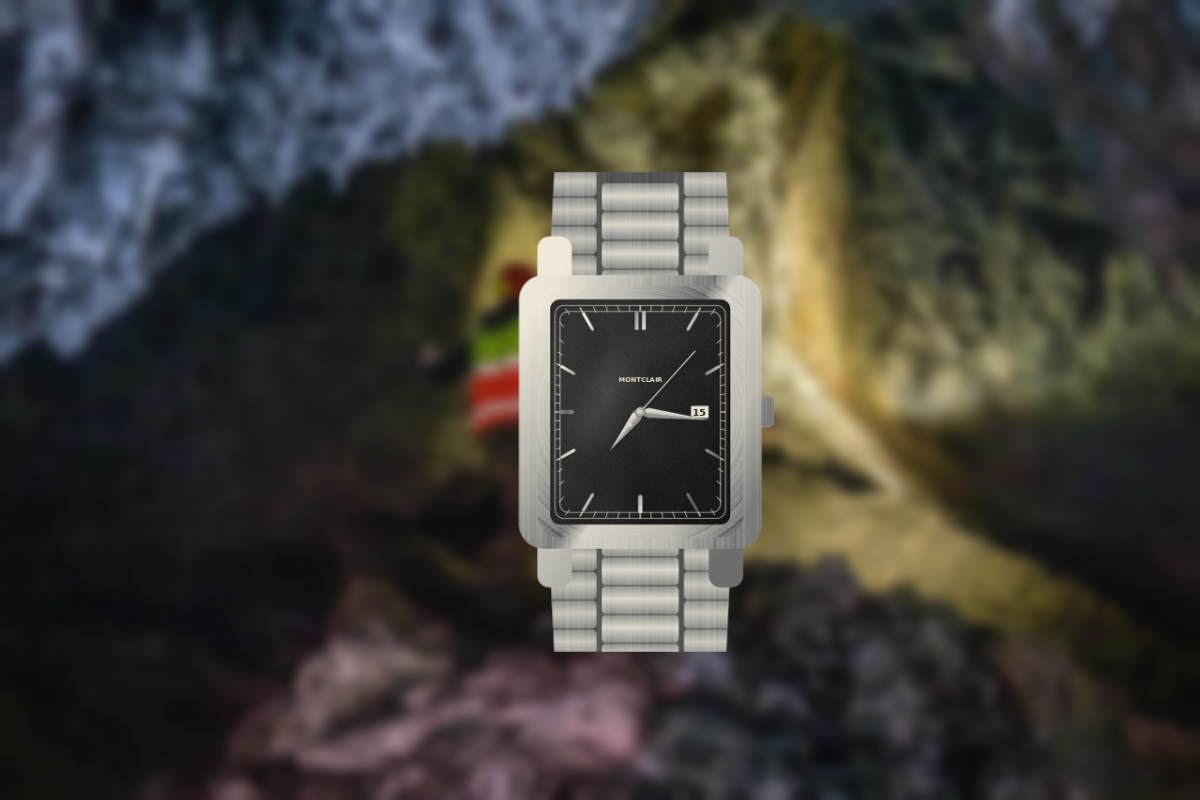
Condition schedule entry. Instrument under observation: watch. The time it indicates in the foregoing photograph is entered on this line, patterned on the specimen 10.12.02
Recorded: 7.16.07
